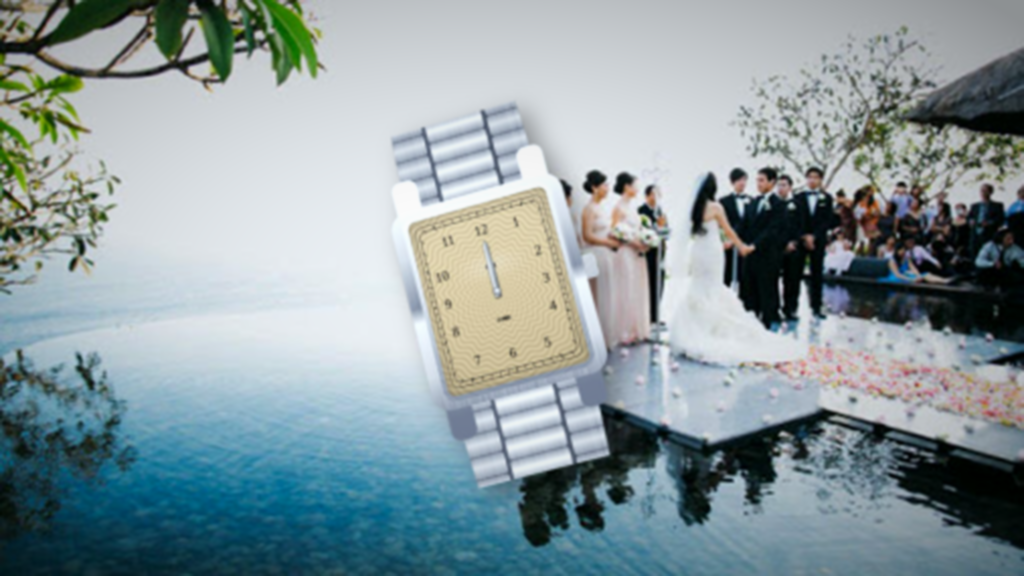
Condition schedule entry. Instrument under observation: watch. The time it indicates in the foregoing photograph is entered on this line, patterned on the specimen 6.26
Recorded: 12.00
